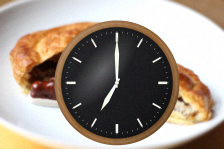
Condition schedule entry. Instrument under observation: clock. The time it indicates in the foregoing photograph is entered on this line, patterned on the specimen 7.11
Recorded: 7.00
